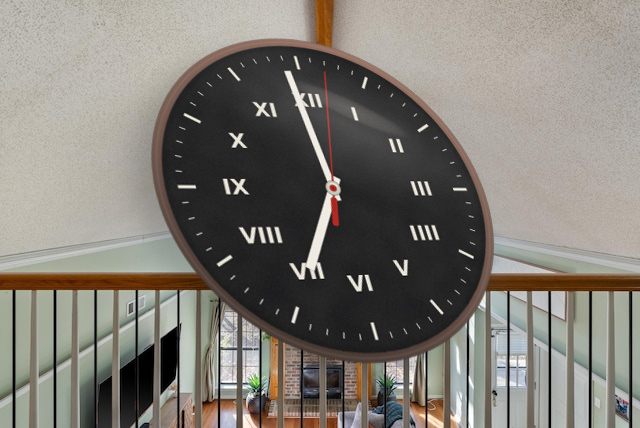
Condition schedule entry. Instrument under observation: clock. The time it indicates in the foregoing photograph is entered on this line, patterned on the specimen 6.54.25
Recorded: 6.59.02
